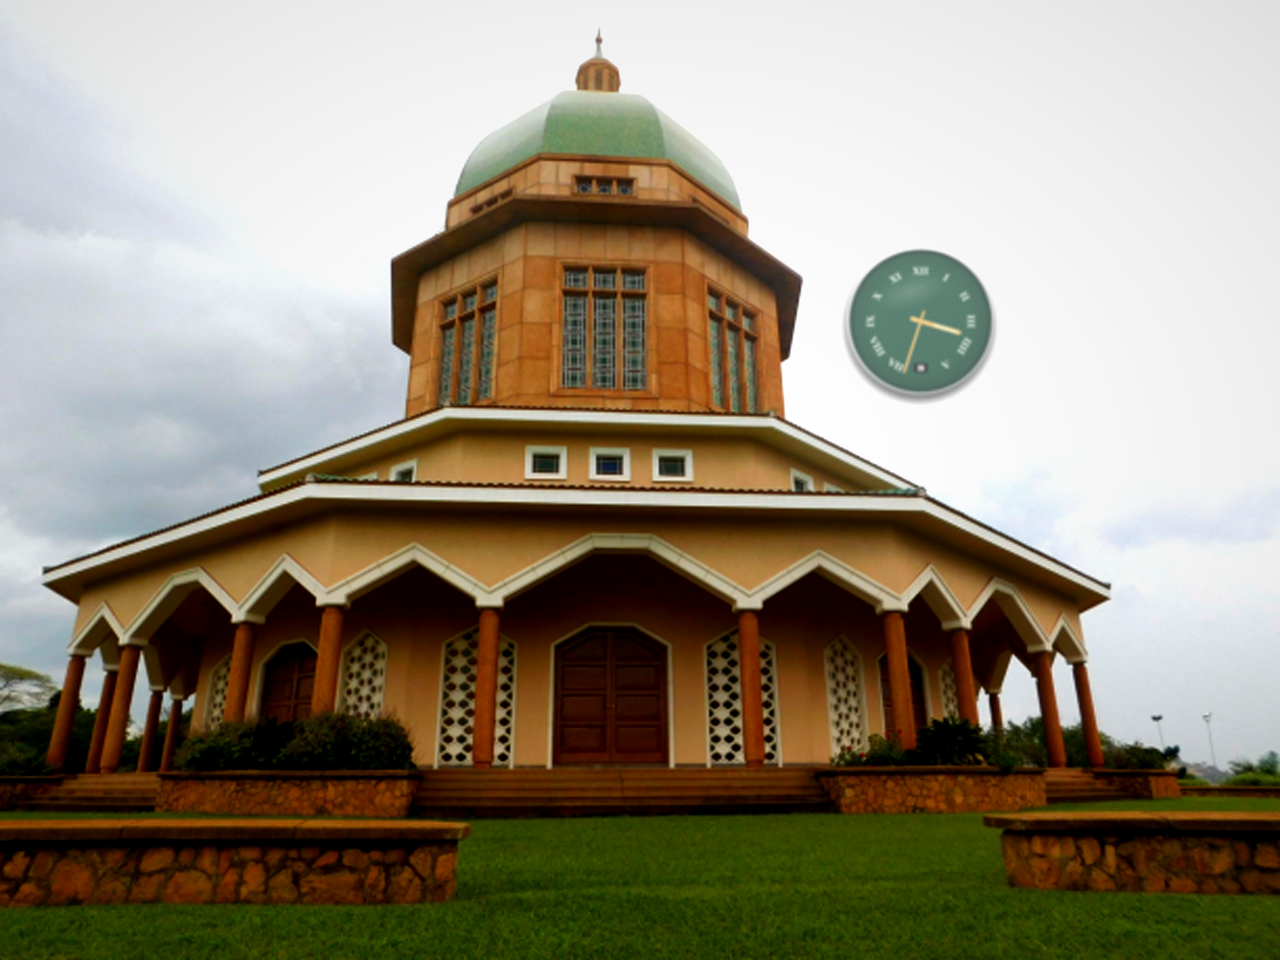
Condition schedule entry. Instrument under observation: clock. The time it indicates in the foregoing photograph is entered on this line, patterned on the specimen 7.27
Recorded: 3.33
